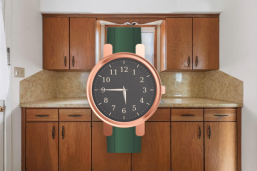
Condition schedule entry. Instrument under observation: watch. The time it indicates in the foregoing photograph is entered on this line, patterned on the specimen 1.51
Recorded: 5.45
